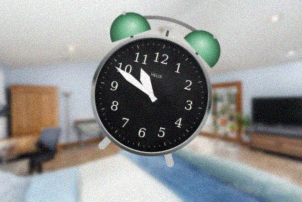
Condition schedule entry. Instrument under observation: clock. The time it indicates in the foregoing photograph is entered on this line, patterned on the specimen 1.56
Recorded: 10.49
